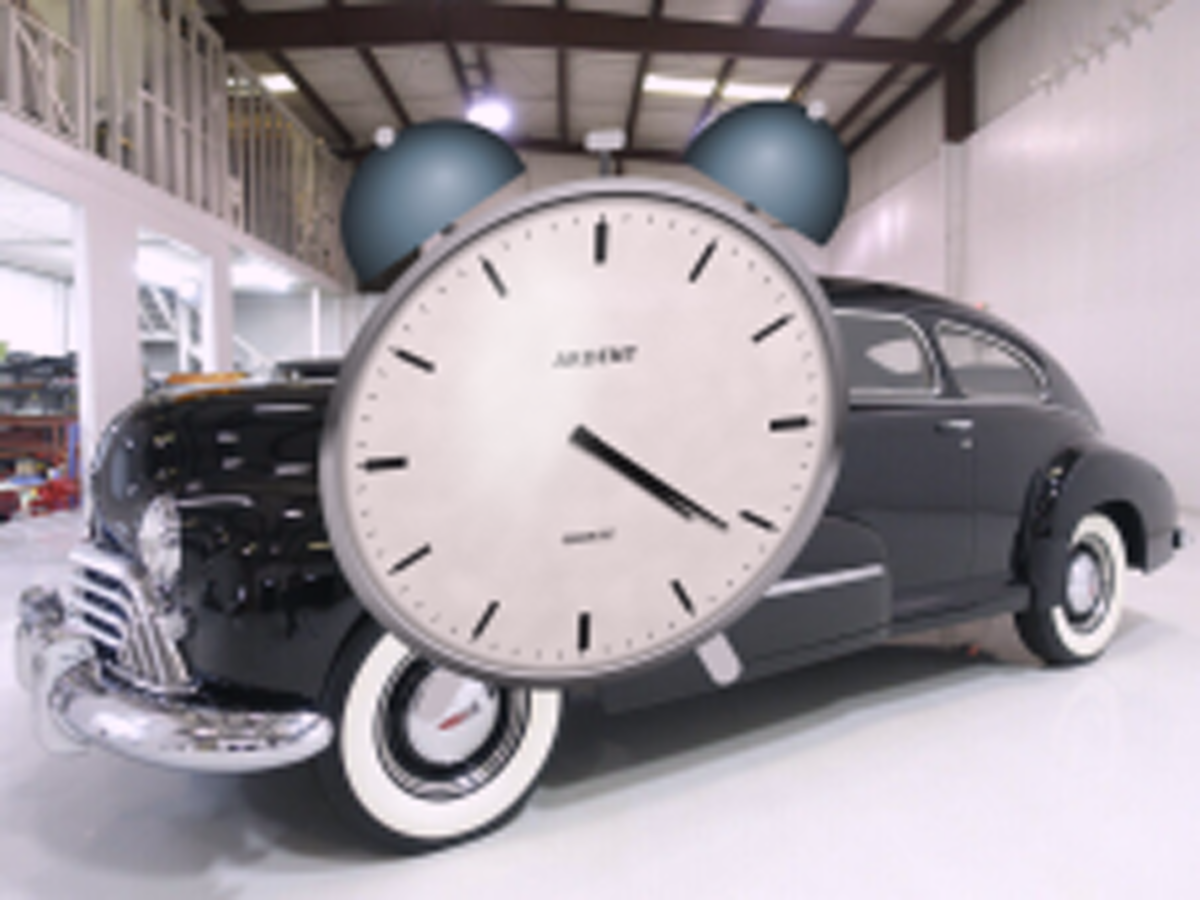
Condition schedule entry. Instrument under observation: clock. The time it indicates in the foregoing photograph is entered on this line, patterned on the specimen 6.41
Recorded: 4.21
